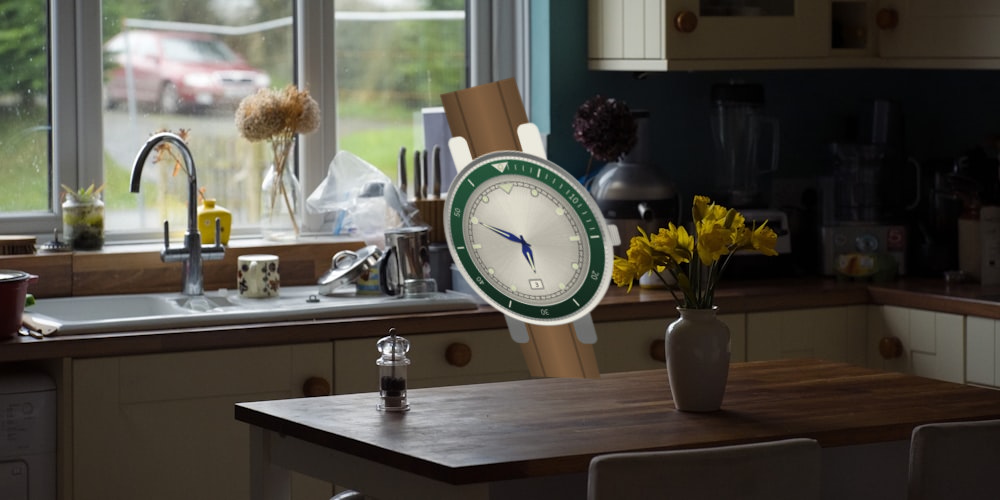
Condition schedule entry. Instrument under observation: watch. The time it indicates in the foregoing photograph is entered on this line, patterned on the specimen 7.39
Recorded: 5.50
